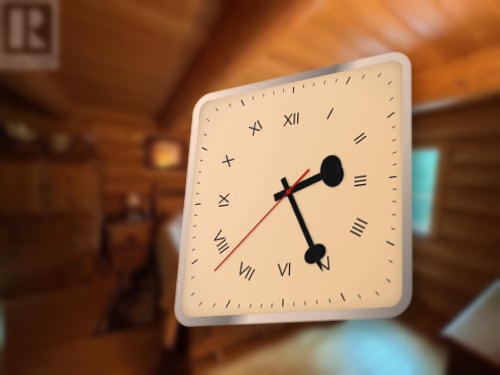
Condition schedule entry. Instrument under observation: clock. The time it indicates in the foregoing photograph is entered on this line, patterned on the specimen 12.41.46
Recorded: 2.25.38
